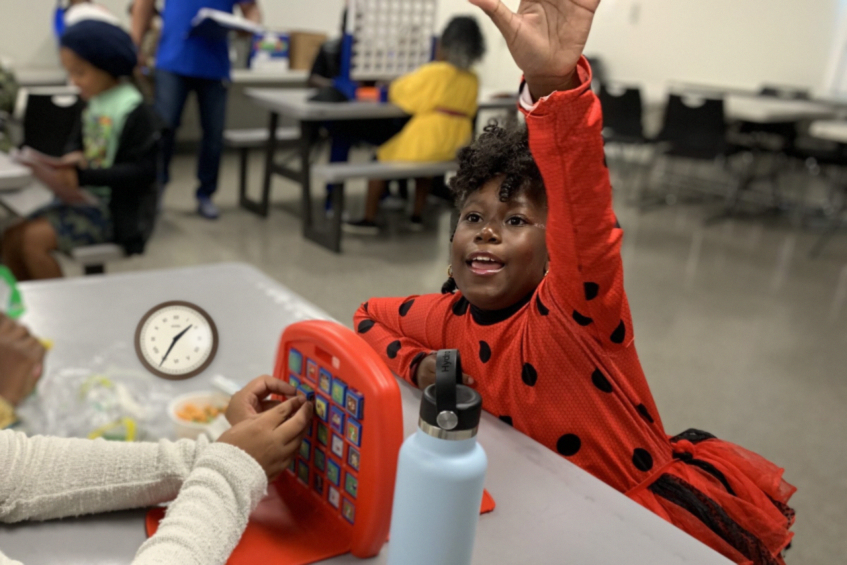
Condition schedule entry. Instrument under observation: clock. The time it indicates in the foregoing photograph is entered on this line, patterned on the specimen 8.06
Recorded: 1.35
